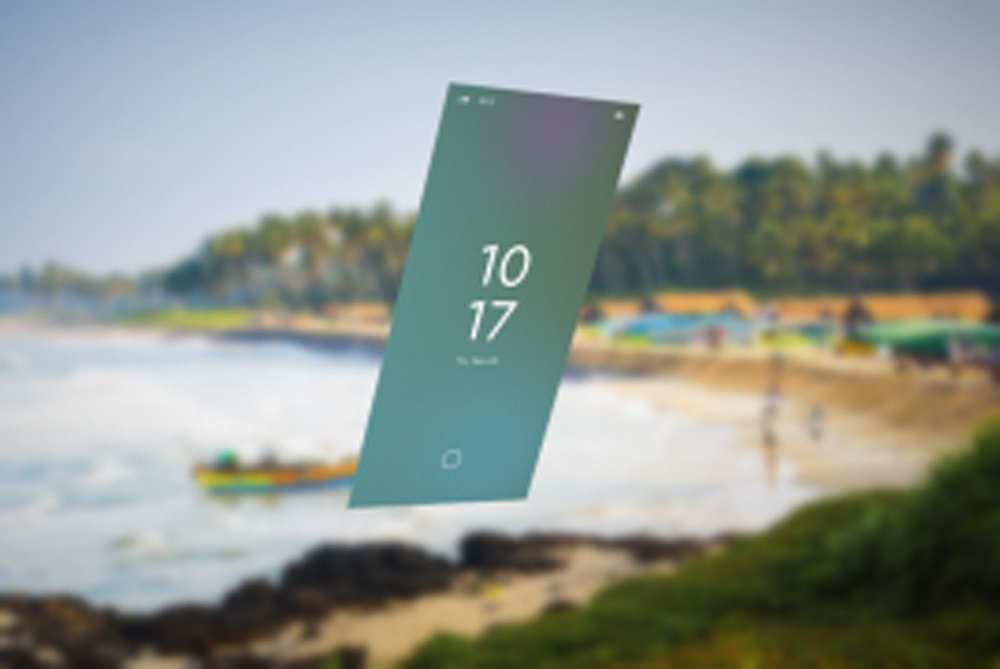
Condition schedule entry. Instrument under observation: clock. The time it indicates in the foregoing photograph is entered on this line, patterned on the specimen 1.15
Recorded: 10.17
